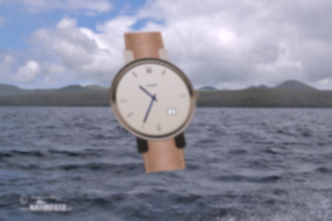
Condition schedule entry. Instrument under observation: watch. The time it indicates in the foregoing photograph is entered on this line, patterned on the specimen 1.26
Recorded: 10.35
